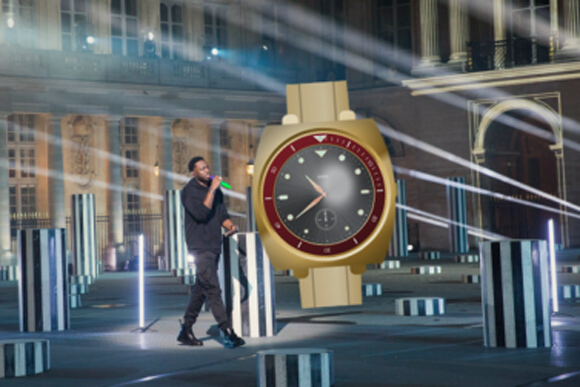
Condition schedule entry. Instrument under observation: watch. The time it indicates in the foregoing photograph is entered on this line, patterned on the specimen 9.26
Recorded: 10.39
